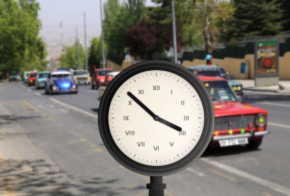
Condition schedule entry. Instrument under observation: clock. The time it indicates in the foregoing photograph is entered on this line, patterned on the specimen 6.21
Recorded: 3.52
